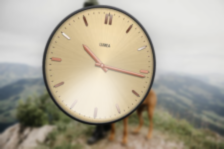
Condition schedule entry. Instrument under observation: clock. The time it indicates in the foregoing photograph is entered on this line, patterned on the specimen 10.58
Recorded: 10.16
